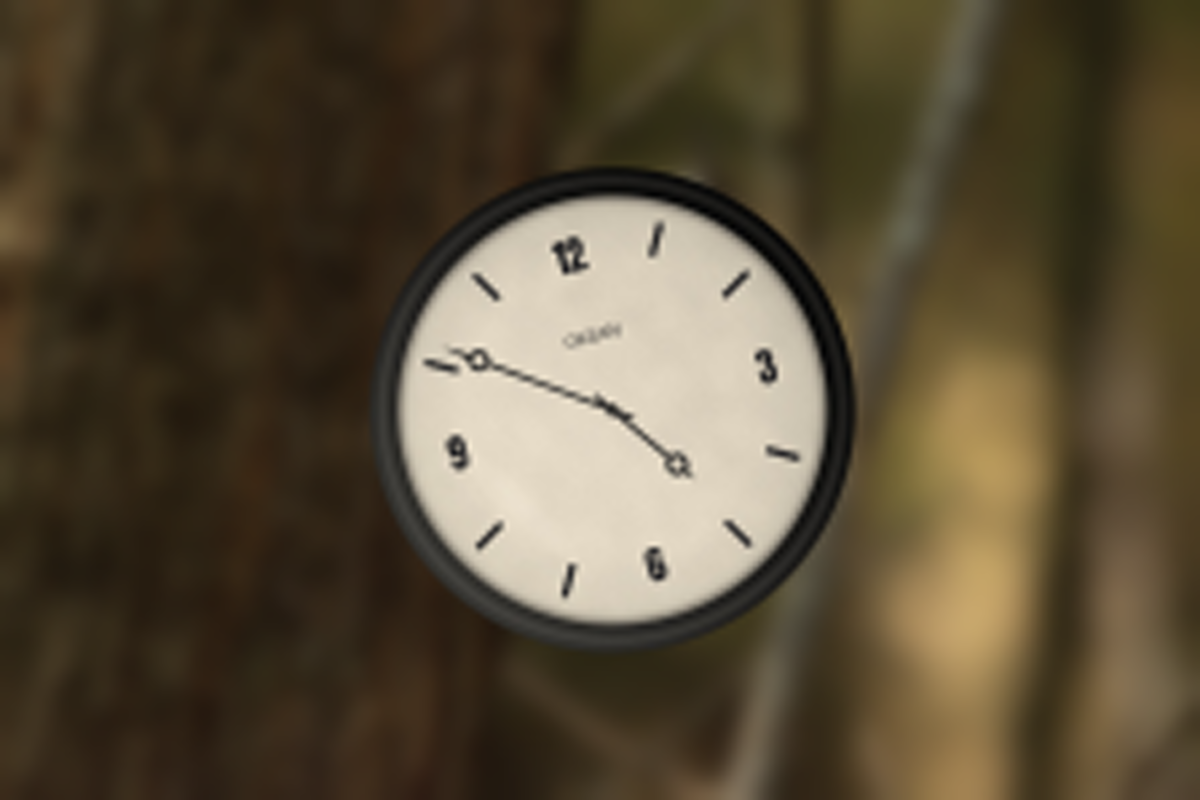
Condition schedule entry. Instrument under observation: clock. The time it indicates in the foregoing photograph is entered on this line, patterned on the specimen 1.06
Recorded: 4.51
